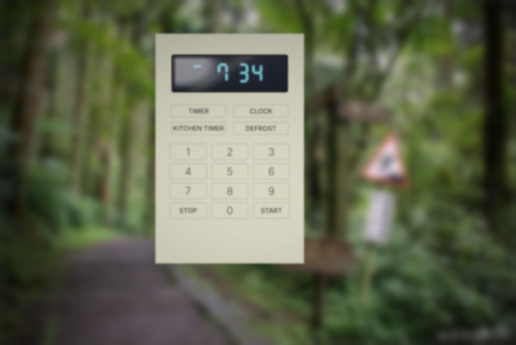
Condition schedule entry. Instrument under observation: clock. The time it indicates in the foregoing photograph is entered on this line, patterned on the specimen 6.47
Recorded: 7.34
